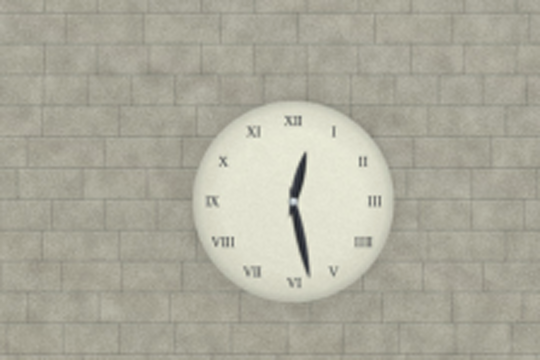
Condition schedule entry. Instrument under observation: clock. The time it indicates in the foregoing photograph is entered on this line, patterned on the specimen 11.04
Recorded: 12.28
